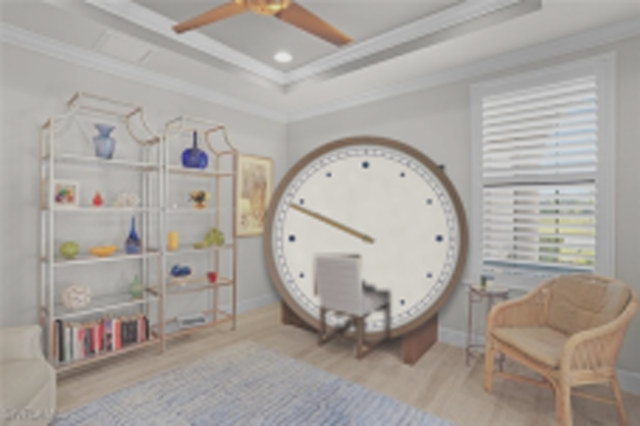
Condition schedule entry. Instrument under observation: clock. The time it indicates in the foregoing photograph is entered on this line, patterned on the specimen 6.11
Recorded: 9.49
